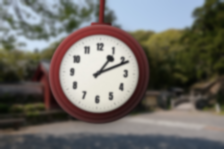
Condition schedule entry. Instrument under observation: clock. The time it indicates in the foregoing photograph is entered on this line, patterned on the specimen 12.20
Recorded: 1.11
